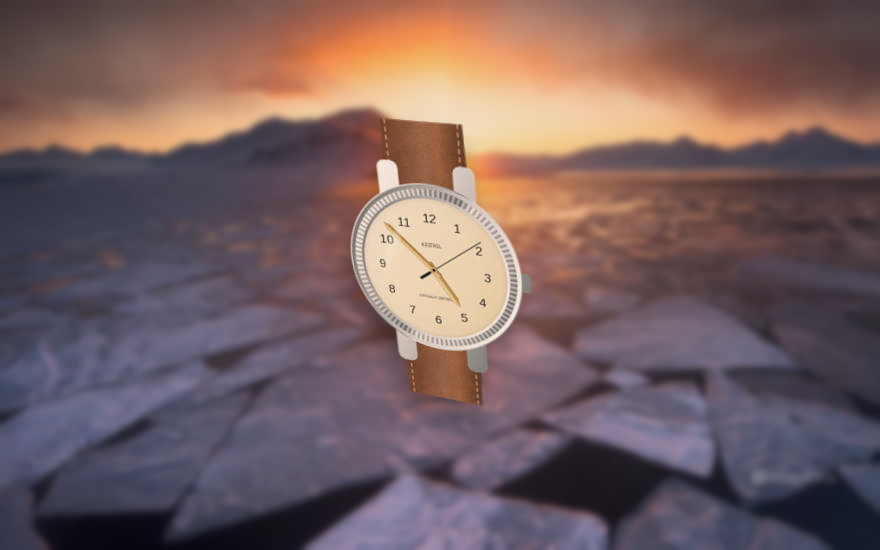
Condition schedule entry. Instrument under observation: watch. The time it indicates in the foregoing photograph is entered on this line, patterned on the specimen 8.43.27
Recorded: 4.52.09
